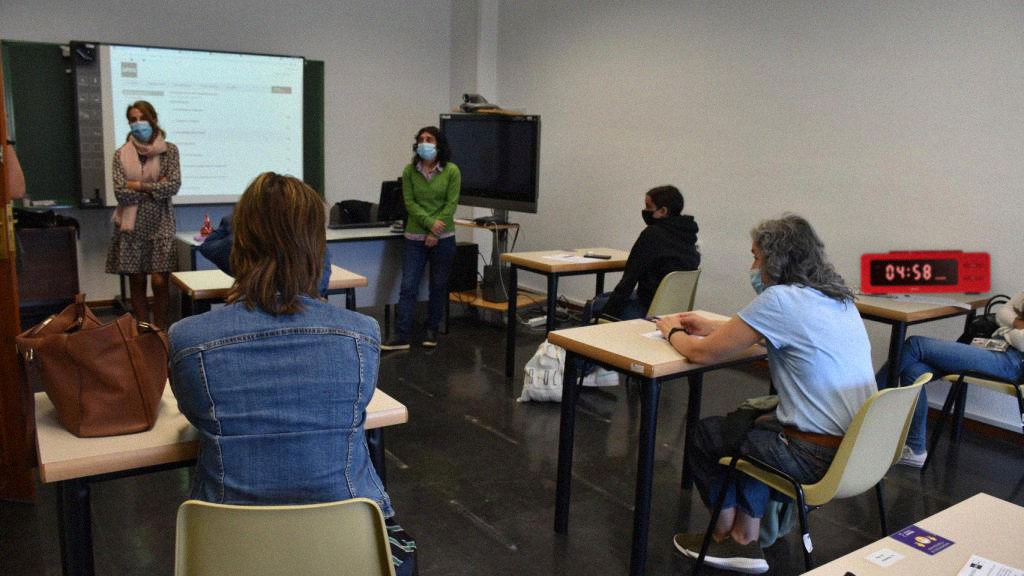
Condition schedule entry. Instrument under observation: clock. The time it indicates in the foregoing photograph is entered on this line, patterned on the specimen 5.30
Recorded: 4.58
